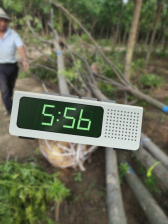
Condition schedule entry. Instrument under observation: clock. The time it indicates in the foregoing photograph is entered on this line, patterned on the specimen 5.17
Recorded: 5.56
